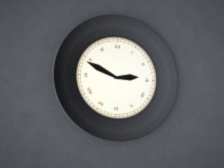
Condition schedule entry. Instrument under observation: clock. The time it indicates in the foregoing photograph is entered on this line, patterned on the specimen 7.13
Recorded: 2.49
